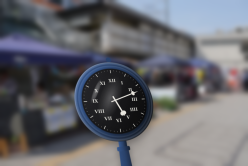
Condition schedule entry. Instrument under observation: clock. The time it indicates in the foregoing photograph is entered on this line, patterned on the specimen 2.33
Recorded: 5.12
